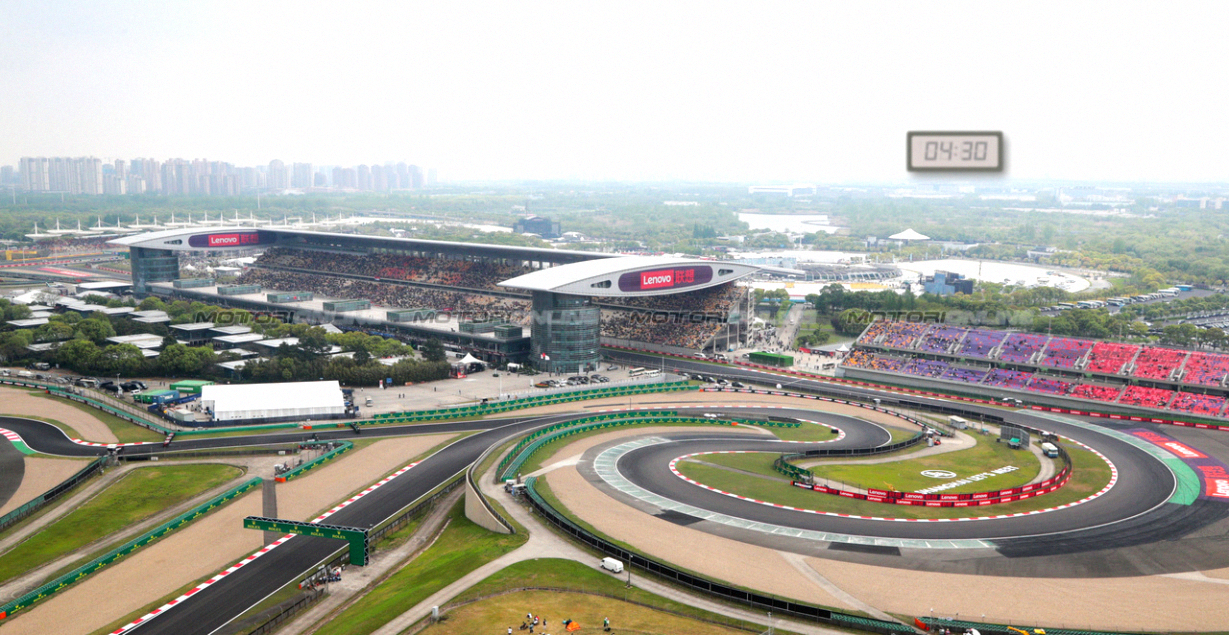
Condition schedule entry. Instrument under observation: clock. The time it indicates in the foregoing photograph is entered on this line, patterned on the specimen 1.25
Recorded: 4.30
